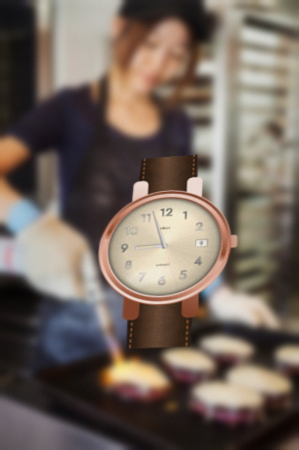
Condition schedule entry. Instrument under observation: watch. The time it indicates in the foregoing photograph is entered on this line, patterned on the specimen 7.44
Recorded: 8.57
